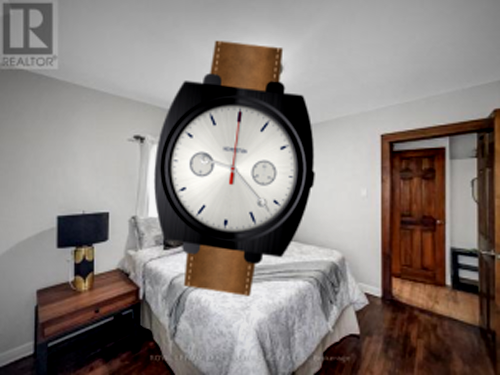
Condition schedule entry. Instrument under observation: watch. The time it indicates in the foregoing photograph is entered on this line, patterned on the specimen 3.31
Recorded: 9.22
